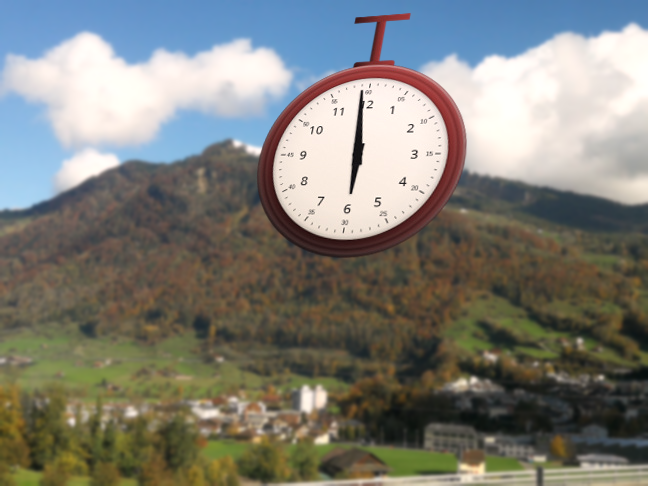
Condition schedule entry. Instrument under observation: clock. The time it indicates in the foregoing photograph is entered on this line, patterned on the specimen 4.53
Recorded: 5.59
